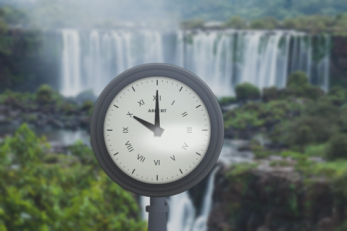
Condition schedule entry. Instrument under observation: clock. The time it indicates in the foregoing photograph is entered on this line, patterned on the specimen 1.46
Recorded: 10.00
